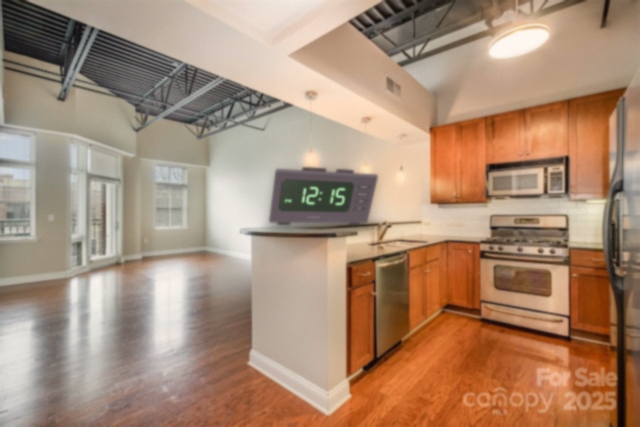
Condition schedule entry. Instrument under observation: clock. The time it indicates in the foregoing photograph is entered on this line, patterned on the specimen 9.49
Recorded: 12.15
